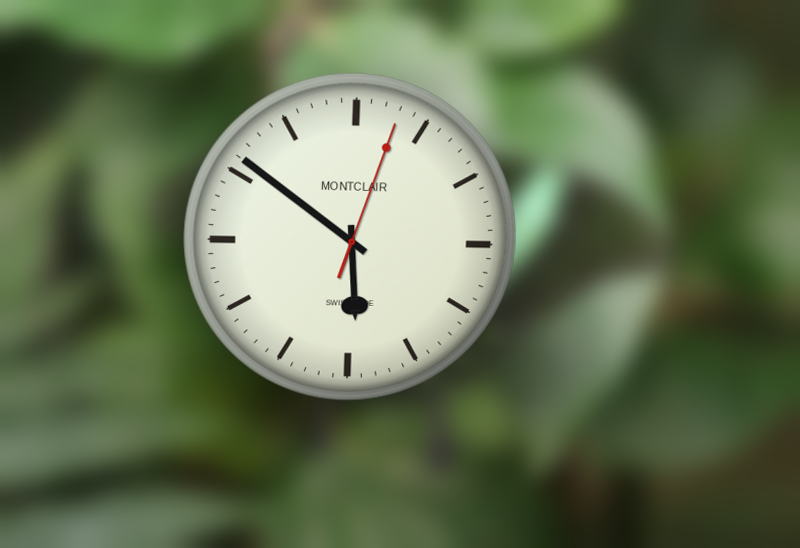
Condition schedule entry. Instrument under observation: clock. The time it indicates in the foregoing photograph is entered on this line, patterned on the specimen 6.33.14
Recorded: 5.51.03
